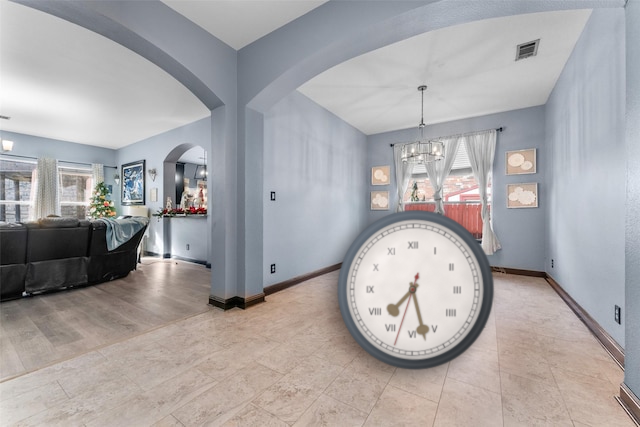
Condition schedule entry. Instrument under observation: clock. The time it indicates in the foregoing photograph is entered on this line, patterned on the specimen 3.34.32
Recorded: 7.27.33
